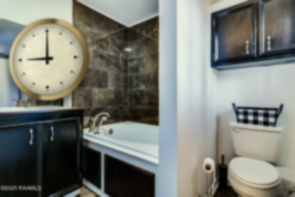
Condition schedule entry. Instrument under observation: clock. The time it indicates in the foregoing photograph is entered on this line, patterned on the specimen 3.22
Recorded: 9.00
